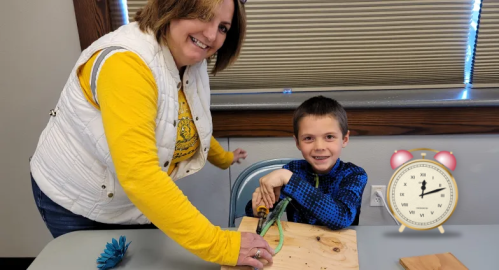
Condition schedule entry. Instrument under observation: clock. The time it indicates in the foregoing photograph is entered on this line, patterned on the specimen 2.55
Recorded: 12.12
